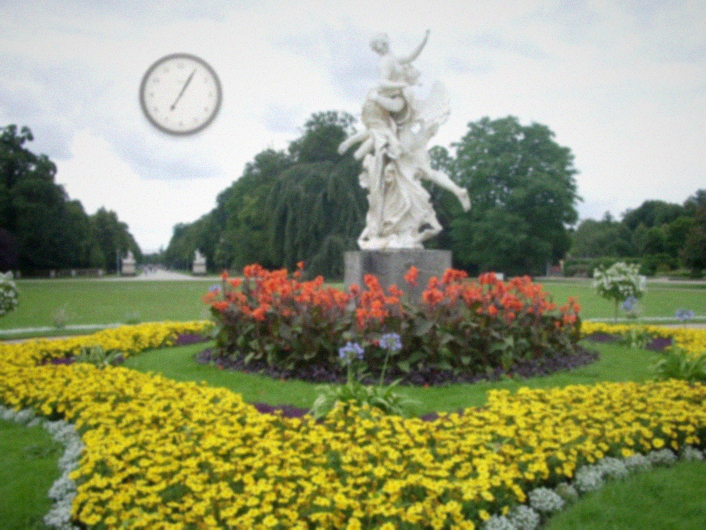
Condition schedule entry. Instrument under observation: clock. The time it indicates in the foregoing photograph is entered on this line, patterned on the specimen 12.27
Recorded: 7.05
